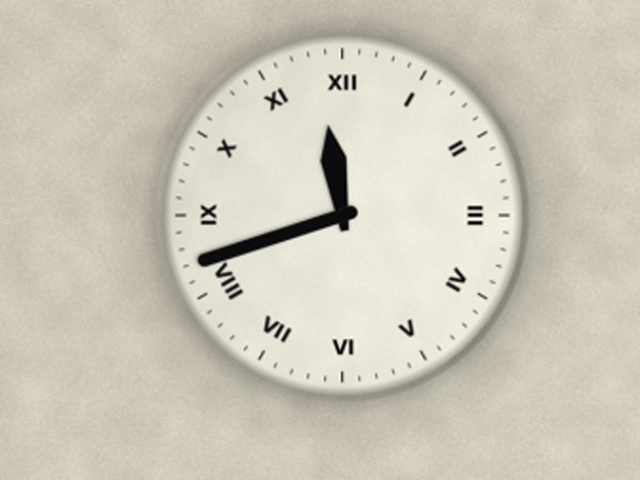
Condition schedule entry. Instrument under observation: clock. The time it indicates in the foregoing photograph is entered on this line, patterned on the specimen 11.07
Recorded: 11.42
